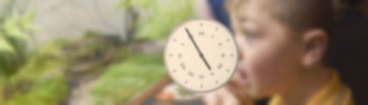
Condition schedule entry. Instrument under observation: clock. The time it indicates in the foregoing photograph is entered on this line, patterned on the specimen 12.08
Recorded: 4.55
